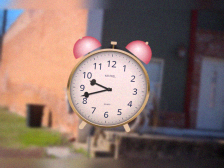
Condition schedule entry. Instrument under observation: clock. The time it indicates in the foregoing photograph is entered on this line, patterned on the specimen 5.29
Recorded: 9.42
